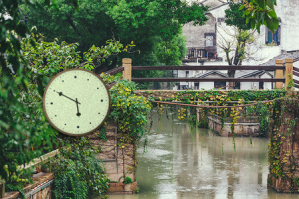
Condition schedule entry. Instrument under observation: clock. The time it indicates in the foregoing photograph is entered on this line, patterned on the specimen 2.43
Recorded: 5.50
